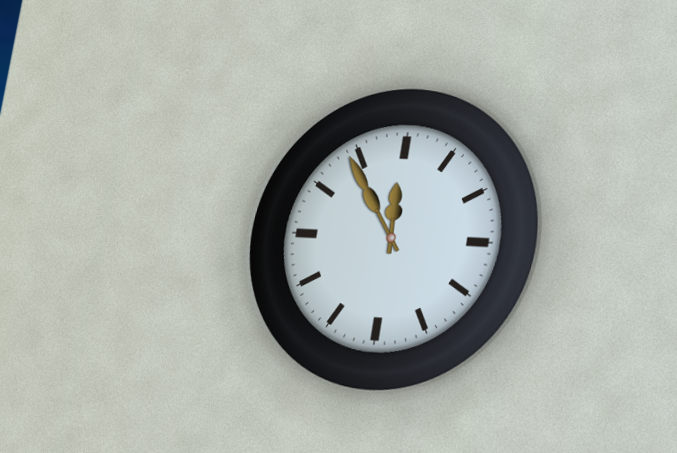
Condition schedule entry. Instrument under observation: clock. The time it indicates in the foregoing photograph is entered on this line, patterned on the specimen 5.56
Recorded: 11.54
